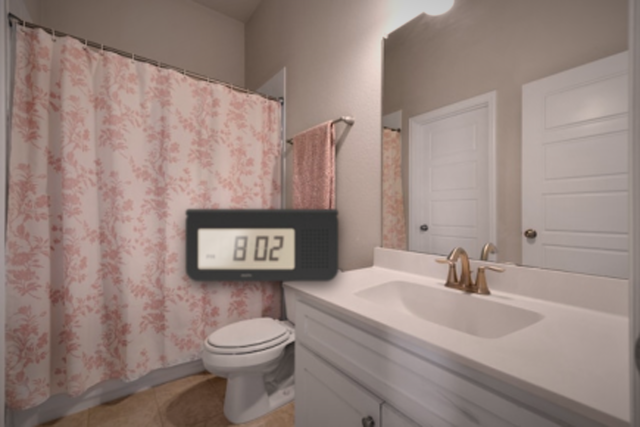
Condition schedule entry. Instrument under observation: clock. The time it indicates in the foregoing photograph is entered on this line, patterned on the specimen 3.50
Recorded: 8.02
